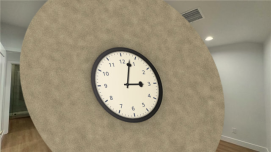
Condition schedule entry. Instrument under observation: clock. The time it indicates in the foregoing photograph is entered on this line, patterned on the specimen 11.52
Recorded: 3.03
